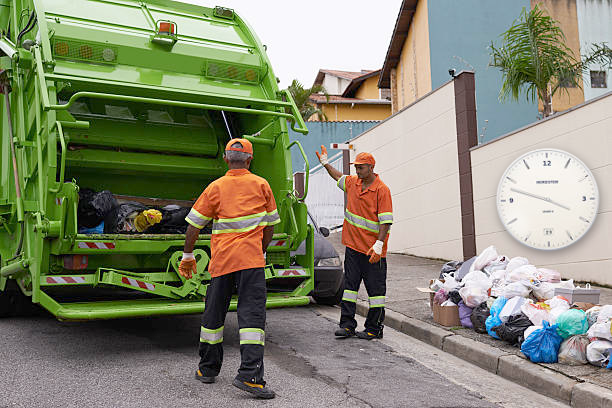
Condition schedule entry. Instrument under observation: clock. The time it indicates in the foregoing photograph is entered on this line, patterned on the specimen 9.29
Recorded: 3.48
